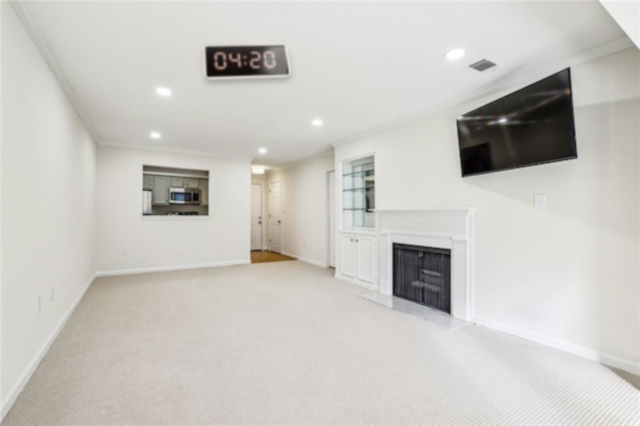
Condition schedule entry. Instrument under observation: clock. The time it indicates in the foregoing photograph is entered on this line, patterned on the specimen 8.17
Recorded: 4.20
